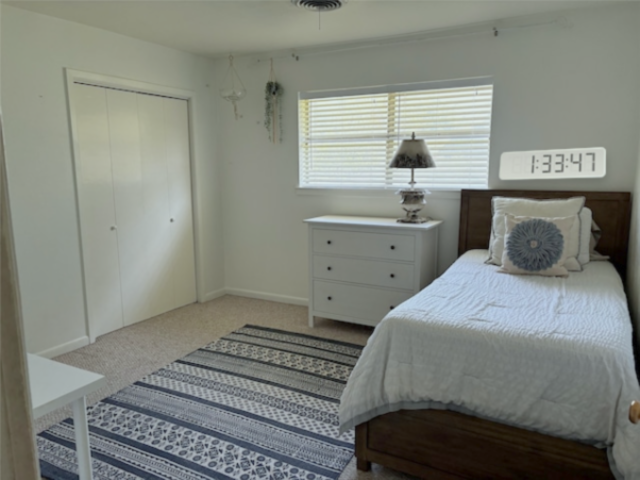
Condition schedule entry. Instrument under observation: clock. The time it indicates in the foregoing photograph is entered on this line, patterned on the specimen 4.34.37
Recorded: 1.33.47
